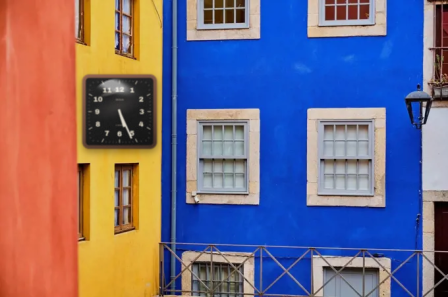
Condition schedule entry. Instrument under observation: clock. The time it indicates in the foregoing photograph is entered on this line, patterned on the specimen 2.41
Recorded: 5.26
